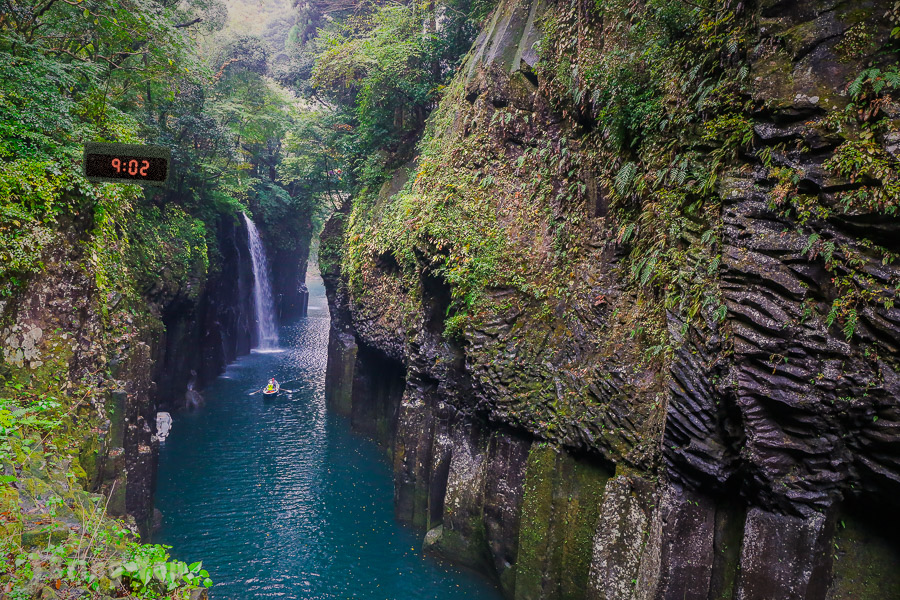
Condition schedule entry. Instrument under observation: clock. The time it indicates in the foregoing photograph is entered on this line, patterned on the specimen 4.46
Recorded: 9.02
